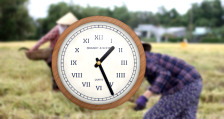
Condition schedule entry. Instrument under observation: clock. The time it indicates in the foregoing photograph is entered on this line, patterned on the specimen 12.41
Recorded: 1.26
